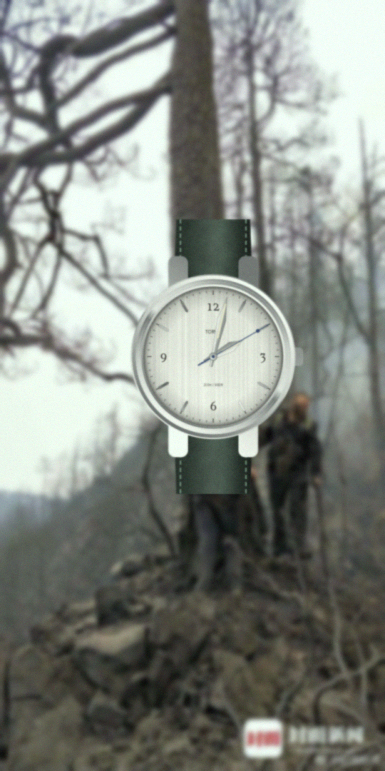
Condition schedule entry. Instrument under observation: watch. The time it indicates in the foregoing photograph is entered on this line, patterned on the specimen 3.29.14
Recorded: 2.02.10
